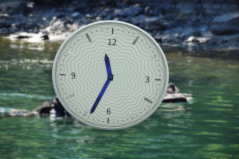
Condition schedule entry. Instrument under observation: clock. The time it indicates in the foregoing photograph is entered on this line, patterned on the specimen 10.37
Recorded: 11.34
